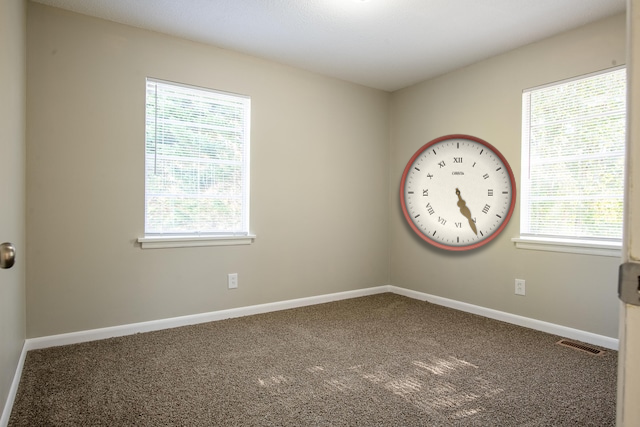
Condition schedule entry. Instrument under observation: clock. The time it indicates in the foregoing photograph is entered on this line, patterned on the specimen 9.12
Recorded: 5.26
